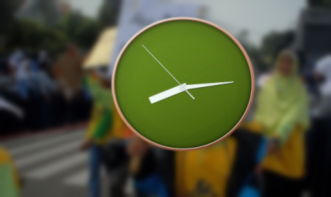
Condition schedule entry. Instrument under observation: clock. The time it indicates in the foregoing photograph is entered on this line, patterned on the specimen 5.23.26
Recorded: 8.13.53
